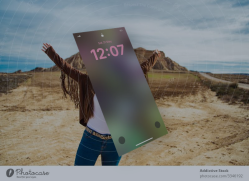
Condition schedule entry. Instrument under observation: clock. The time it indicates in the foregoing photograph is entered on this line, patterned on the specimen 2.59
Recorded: 12.07
